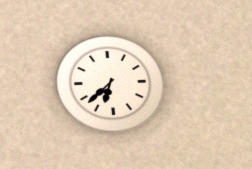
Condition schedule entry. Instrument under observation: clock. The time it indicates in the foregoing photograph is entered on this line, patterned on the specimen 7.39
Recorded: 6.38
